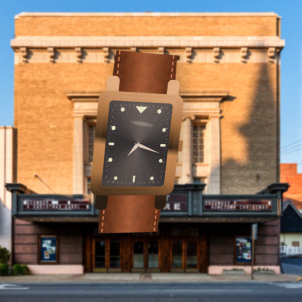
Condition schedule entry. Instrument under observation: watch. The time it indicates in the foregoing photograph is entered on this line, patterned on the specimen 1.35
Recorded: 7.18
